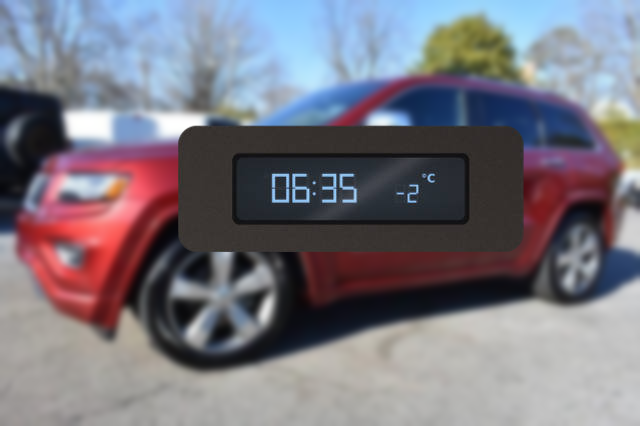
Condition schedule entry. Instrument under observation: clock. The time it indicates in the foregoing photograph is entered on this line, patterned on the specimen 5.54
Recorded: 6.35
